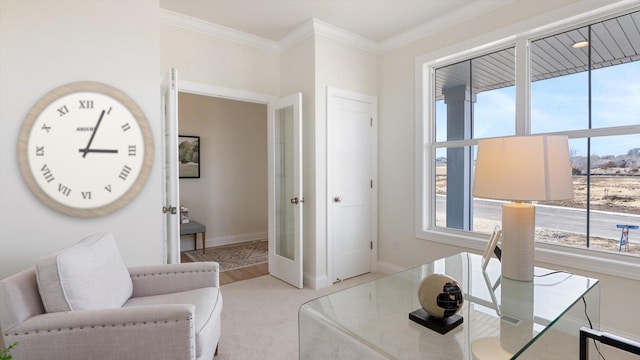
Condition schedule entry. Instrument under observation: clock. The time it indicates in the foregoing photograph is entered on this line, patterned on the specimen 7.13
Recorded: 3.04
